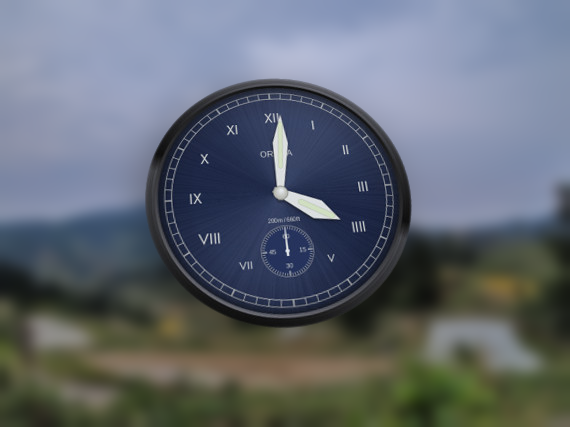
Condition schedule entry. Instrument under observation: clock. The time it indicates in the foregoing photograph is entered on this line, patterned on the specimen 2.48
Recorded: 4.01
